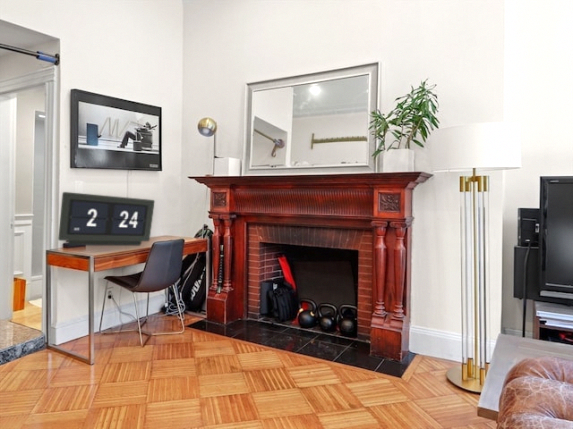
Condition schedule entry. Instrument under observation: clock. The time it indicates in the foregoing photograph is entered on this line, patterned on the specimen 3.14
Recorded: 2.24
